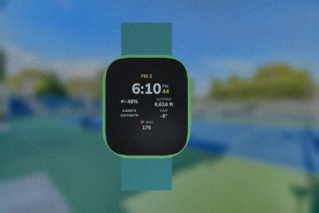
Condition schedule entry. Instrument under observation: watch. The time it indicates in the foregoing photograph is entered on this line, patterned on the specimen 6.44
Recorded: 6.10
